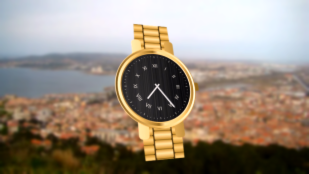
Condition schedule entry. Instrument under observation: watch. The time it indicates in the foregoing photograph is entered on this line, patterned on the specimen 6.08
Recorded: 7.24
